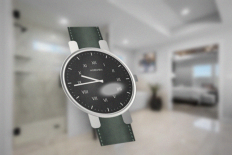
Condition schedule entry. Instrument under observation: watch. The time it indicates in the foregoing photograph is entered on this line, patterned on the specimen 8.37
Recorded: 9.44
